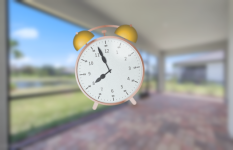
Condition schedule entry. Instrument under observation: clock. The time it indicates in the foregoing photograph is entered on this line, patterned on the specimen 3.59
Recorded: 7.57
